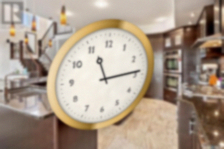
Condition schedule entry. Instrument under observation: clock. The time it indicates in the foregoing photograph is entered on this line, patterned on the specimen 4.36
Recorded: 11.14
